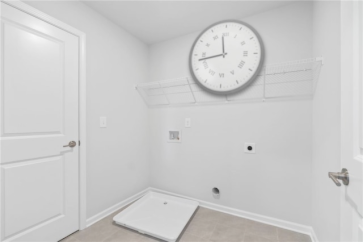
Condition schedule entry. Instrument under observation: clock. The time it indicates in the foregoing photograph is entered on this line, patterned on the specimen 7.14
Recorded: 11.43
